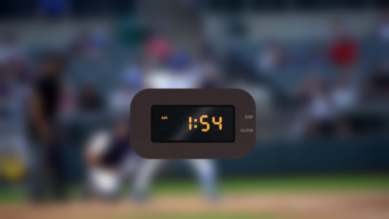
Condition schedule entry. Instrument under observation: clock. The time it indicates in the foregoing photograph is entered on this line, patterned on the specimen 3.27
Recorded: 1.54
